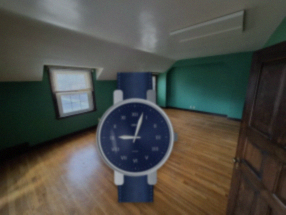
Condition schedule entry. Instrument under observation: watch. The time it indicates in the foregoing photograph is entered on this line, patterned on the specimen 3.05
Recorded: 9.03
